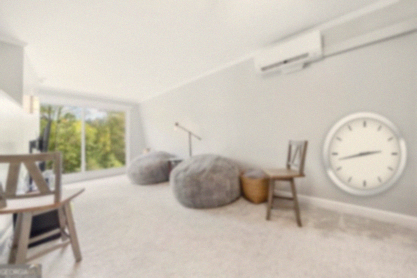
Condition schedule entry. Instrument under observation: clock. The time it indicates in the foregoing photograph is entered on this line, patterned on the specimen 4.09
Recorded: 2.43
